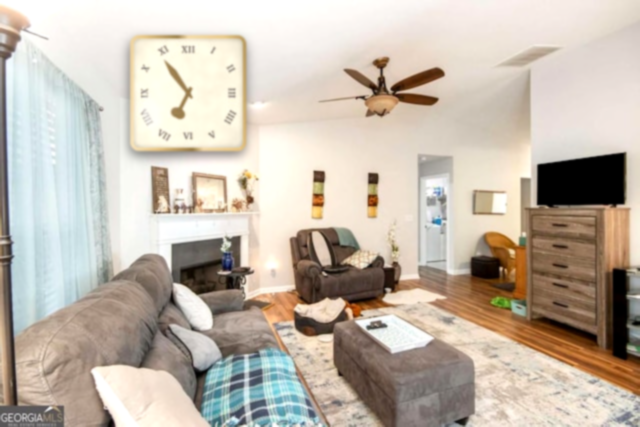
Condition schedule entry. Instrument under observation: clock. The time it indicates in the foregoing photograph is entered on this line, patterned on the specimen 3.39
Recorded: 6.54
